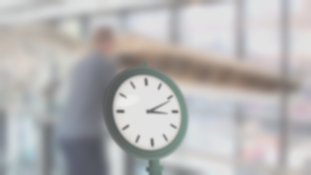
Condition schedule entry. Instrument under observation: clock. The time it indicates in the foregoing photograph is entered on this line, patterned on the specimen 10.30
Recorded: 3.11
